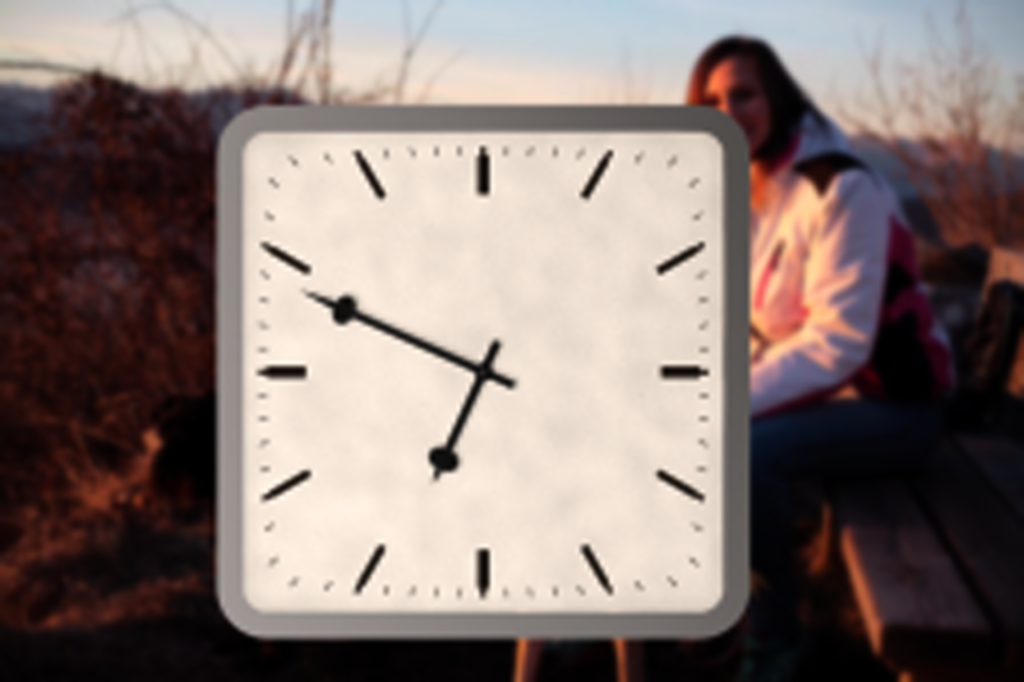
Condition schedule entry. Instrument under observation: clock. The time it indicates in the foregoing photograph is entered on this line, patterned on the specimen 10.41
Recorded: 6.49
